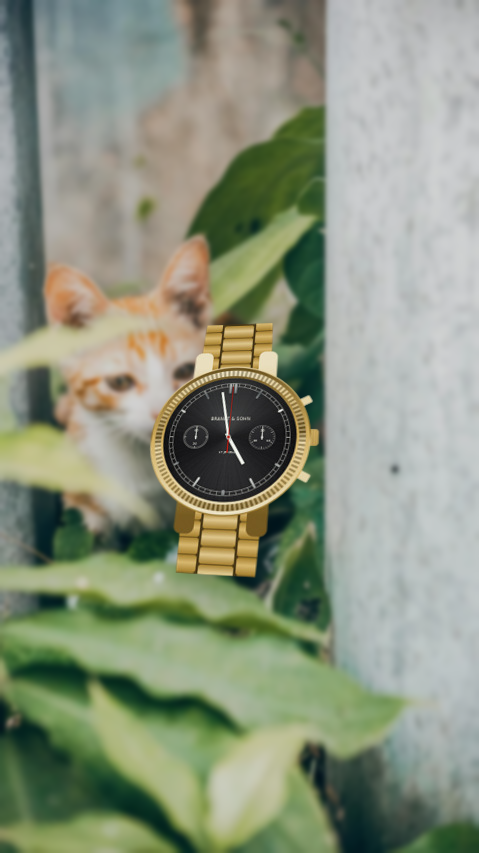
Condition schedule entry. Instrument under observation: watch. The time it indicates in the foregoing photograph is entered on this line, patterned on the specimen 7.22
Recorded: 4.58
